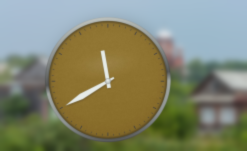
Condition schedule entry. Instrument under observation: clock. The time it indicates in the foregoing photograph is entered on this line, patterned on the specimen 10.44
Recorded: 11.40
